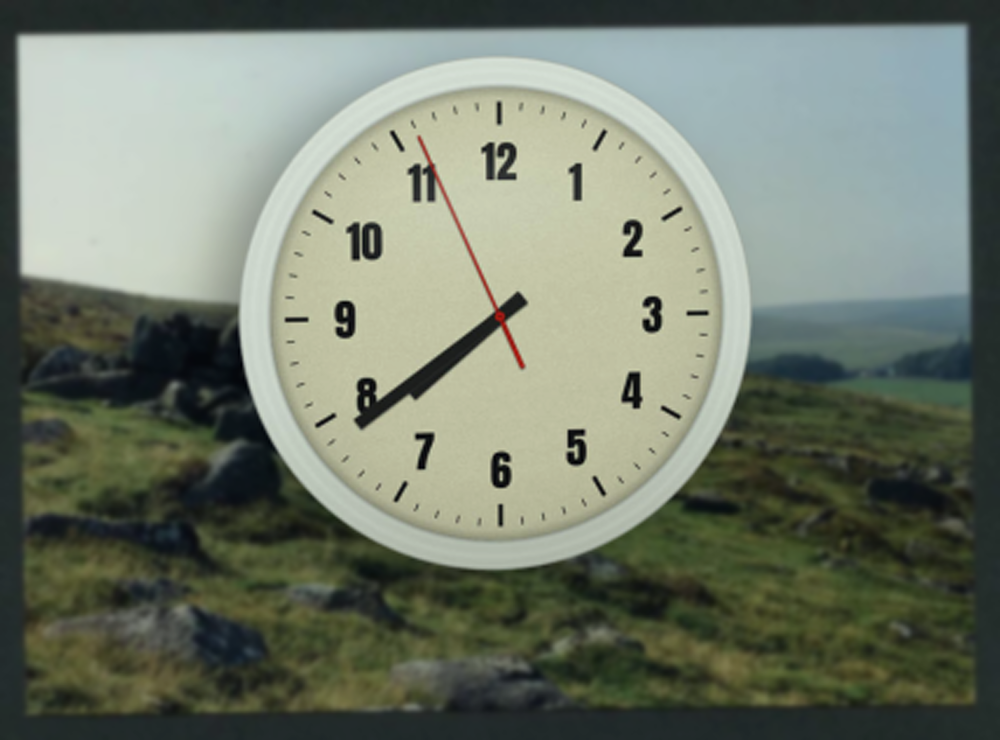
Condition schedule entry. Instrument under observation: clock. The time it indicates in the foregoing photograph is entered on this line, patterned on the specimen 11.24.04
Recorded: 7.38.56
